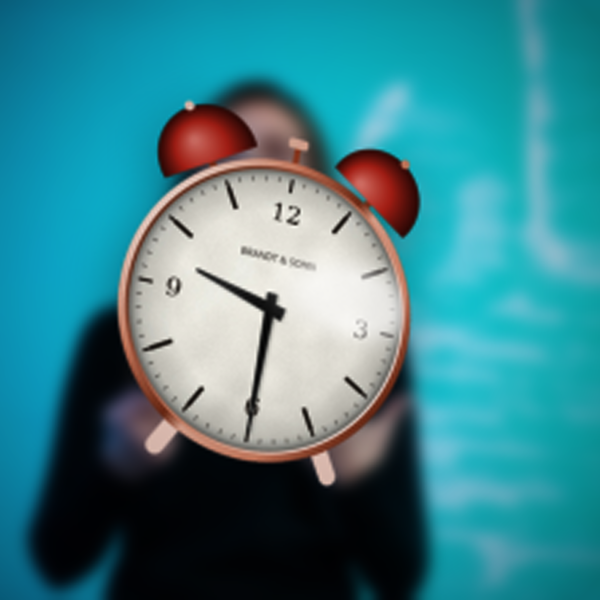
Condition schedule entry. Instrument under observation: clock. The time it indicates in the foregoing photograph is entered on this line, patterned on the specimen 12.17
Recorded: 9.30
